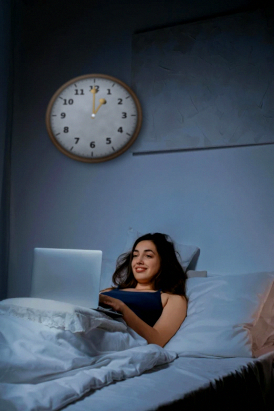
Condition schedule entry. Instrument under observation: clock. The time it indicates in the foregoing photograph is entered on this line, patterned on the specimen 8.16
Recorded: 1.00
